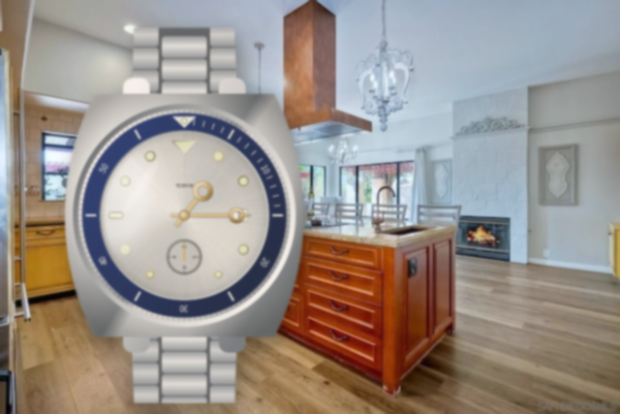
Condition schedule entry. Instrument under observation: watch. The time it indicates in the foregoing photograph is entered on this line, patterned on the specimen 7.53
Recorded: 1.15
